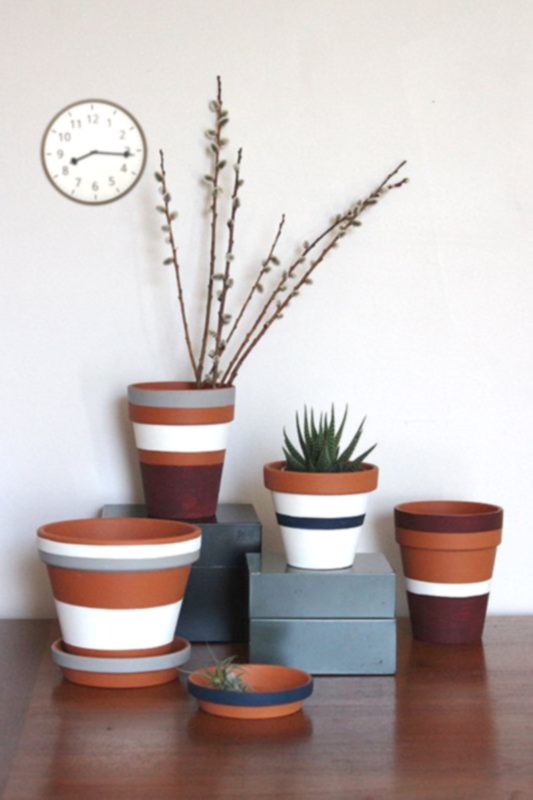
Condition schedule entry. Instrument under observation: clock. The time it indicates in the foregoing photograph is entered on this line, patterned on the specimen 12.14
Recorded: 8.16
